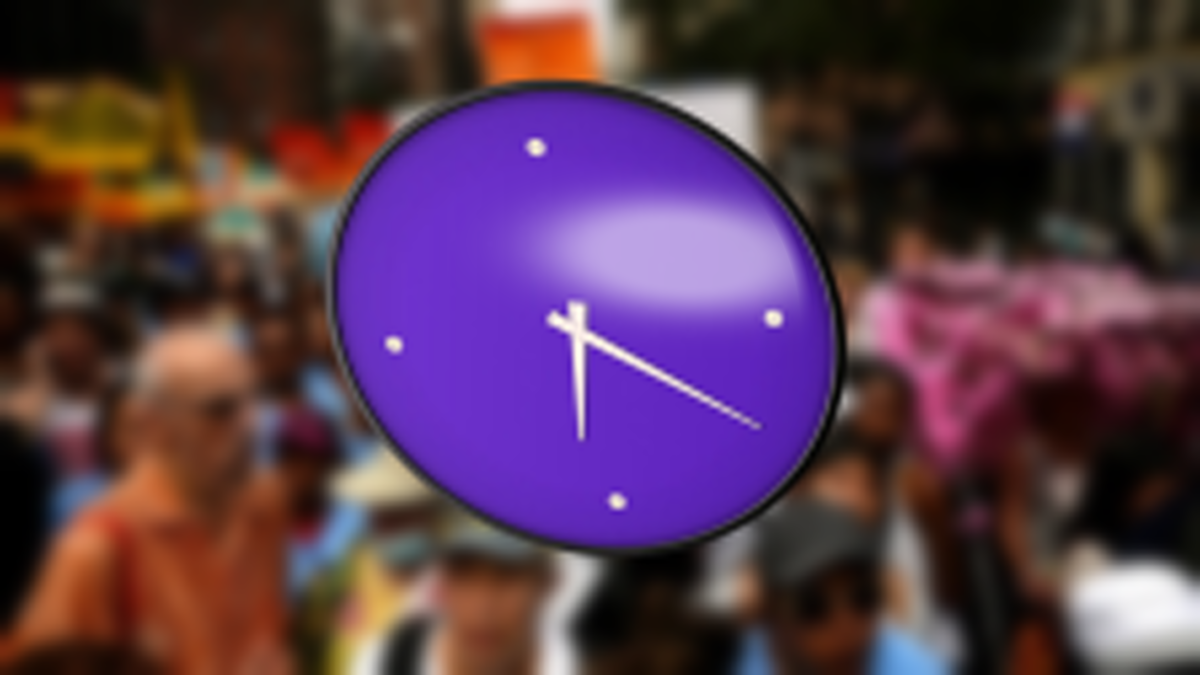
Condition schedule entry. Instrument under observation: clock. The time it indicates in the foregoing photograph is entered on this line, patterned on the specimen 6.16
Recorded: 6.21
